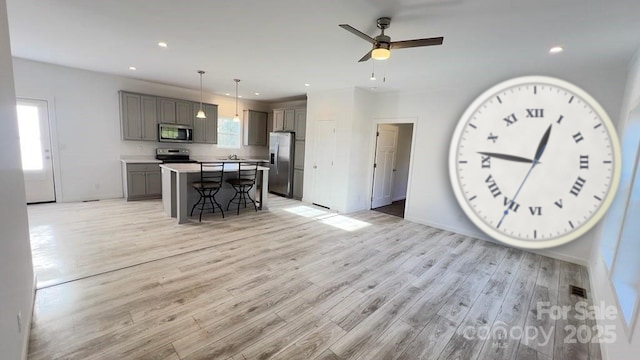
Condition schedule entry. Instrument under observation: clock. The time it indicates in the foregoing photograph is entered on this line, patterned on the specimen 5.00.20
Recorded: 12.46.35
